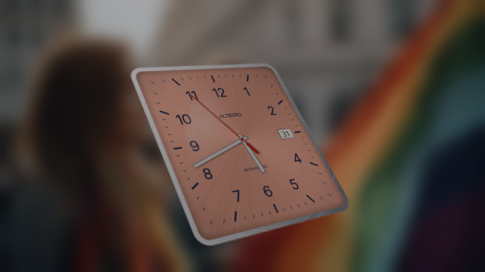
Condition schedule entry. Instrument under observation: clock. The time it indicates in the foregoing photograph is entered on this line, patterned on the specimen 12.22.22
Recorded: 5.41.55
